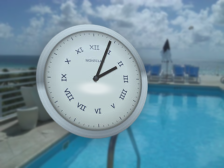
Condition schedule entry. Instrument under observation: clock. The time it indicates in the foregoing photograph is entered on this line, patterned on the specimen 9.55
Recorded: 2.04
